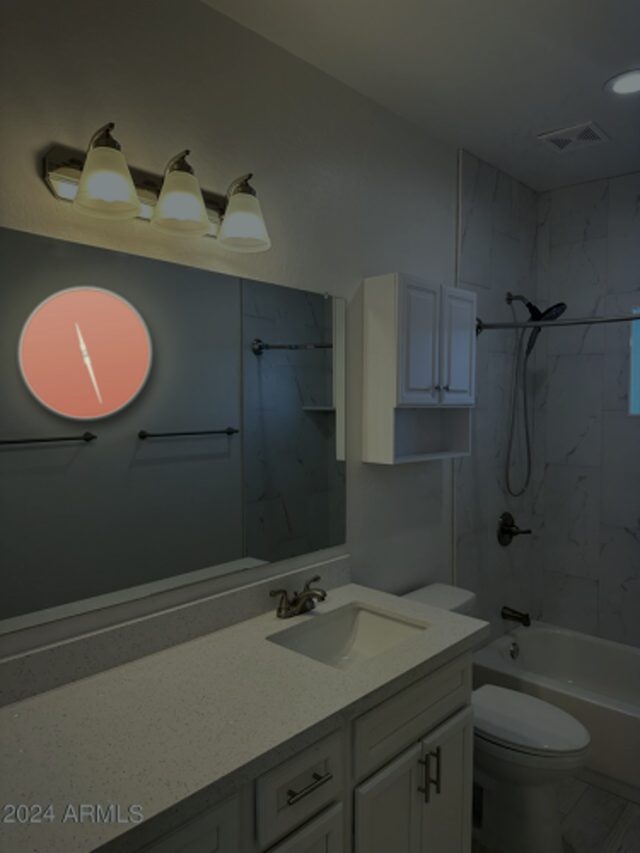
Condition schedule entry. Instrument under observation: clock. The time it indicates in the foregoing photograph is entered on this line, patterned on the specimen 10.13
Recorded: 11.27
